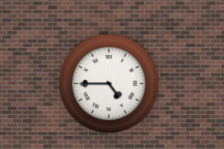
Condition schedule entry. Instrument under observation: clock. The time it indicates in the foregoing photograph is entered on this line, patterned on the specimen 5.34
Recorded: 4.45
